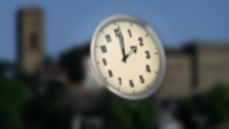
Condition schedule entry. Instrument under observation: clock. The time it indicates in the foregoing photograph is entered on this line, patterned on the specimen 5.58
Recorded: 2.01
